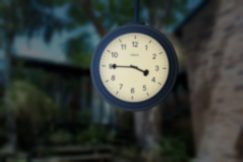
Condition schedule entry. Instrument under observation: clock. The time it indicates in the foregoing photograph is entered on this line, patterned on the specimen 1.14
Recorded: 3.45
